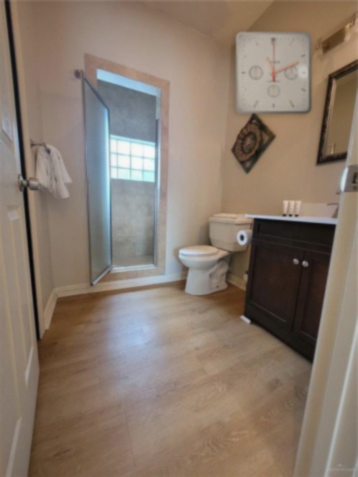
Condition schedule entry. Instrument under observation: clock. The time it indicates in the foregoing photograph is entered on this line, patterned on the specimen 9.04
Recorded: 11.11
